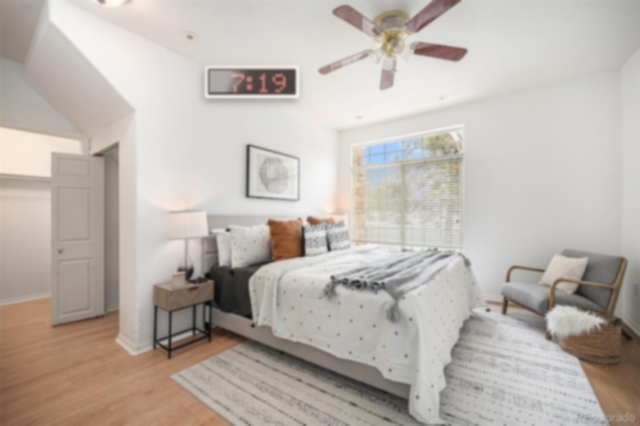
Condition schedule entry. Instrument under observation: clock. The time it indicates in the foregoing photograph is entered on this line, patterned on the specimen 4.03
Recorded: 7.19
